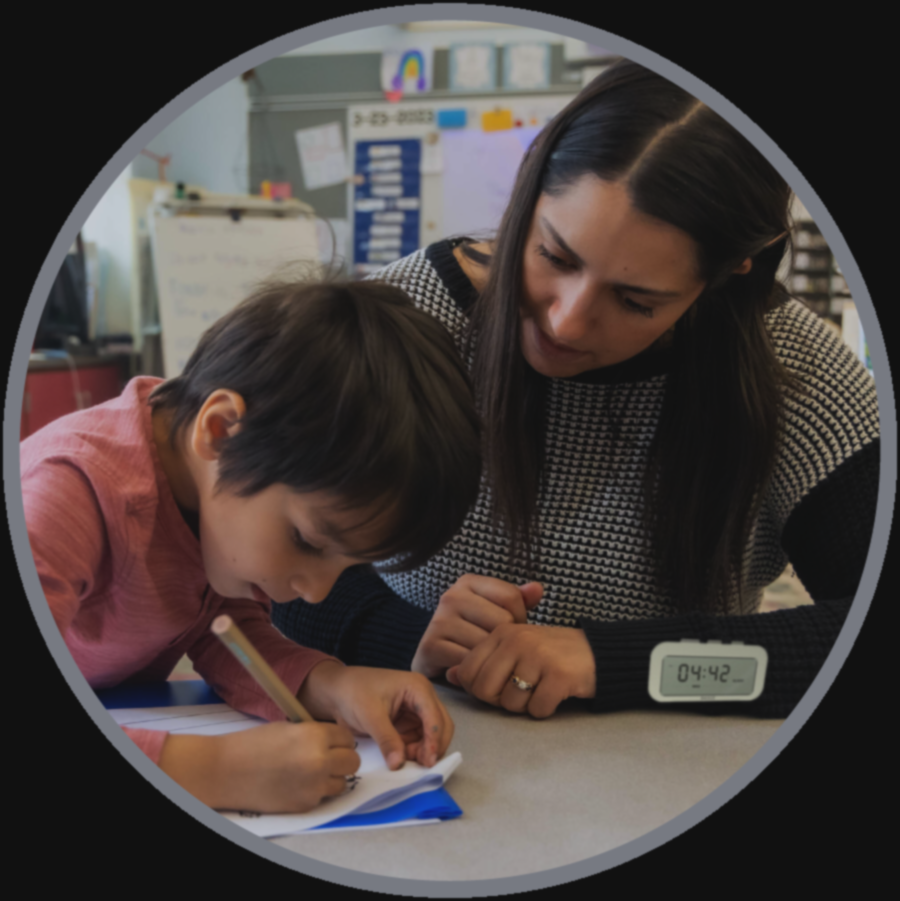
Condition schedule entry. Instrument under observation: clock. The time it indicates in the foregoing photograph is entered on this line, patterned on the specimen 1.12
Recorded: 4.42
